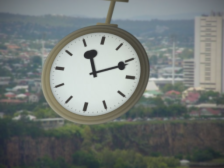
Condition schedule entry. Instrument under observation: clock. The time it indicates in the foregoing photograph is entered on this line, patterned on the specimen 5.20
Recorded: 11.11
